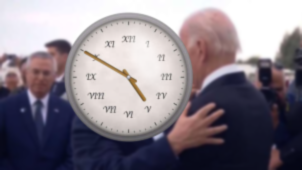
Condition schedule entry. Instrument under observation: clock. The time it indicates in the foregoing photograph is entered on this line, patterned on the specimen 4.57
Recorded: 4.50
